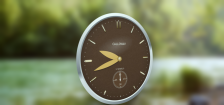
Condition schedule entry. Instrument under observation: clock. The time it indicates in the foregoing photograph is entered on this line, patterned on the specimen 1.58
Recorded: 9.42
